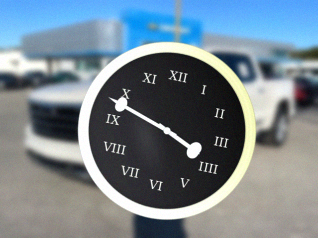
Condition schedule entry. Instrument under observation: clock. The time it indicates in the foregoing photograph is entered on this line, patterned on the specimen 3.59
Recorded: 3.48
